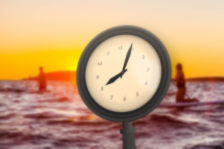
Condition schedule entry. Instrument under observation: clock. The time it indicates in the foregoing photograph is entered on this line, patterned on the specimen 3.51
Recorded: 8.04
